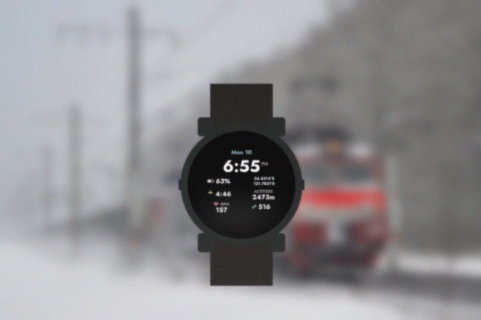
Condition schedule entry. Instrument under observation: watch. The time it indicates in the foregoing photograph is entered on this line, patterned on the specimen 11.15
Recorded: 6.55
